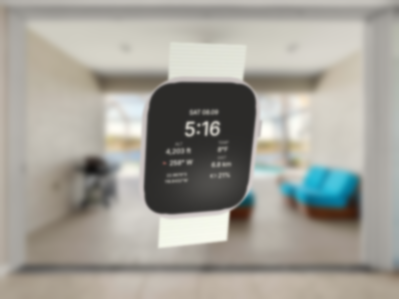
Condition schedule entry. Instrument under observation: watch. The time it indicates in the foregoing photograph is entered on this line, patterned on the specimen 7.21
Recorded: 5.16
